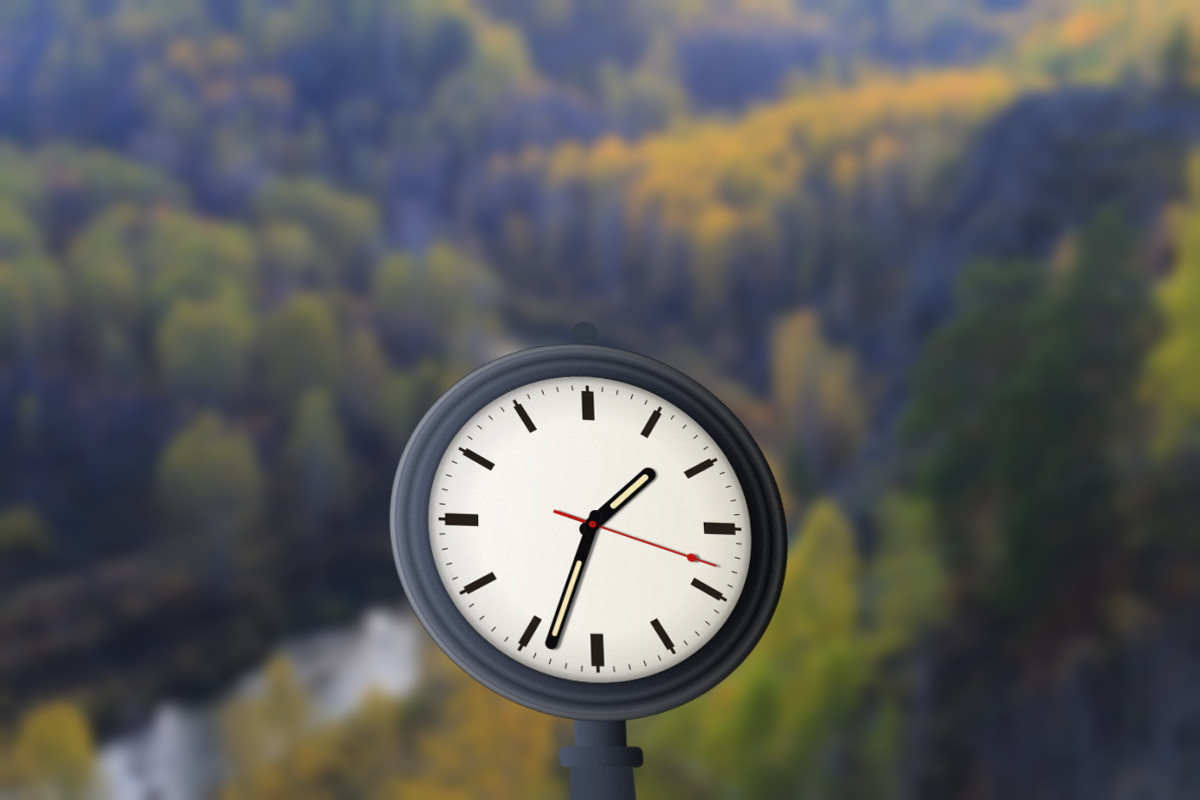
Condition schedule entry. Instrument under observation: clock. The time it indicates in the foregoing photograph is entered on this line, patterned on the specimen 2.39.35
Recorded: 1.33.18
